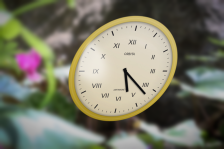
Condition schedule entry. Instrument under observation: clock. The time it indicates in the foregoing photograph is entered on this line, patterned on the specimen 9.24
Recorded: 5.22
